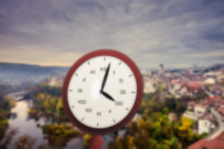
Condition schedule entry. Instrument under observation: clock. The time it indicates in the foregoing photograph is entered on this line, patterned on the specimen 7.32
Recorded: 4.02
